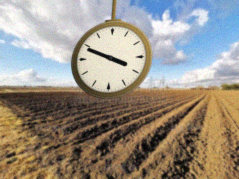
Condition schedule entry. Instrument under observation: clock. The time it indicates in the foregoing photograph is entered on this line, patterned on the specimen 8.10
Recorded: 3.49
